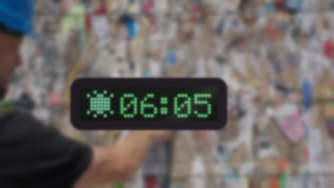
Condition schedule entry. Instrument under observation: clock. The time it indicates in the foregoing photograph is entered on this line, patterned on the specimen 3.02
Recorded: 6.05
